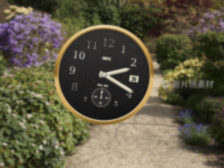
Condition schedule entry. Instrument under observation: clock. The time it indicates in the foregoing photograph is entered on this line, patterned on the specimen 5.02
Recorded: 2.19
